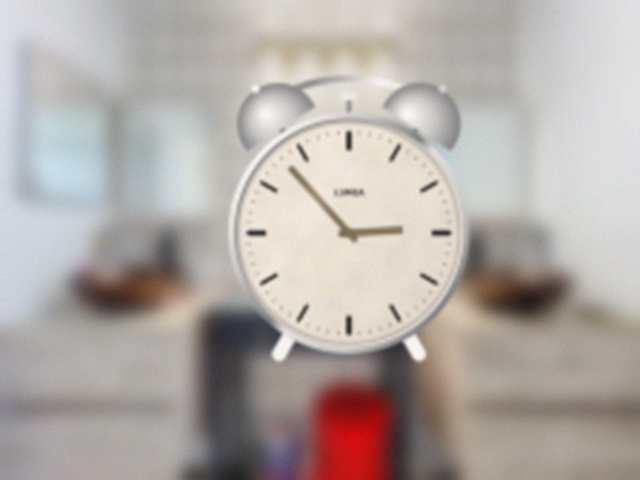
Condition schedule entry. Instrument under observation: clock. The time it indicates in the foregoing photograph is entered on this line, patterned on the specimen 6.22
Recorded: 2.53
